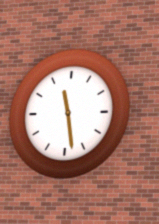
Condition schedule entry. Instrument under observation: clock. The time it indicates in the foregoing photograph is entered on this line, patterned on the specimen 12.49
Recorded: 11.28
